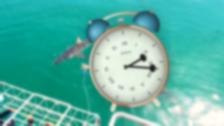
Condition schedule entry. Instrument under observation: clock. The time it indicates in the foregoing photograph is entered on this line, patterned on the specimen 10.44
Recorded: 2.17
